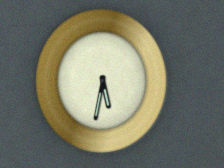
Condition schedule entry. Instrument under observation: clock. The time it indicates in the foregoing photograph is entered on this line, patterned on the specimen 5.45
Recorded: 5.32
